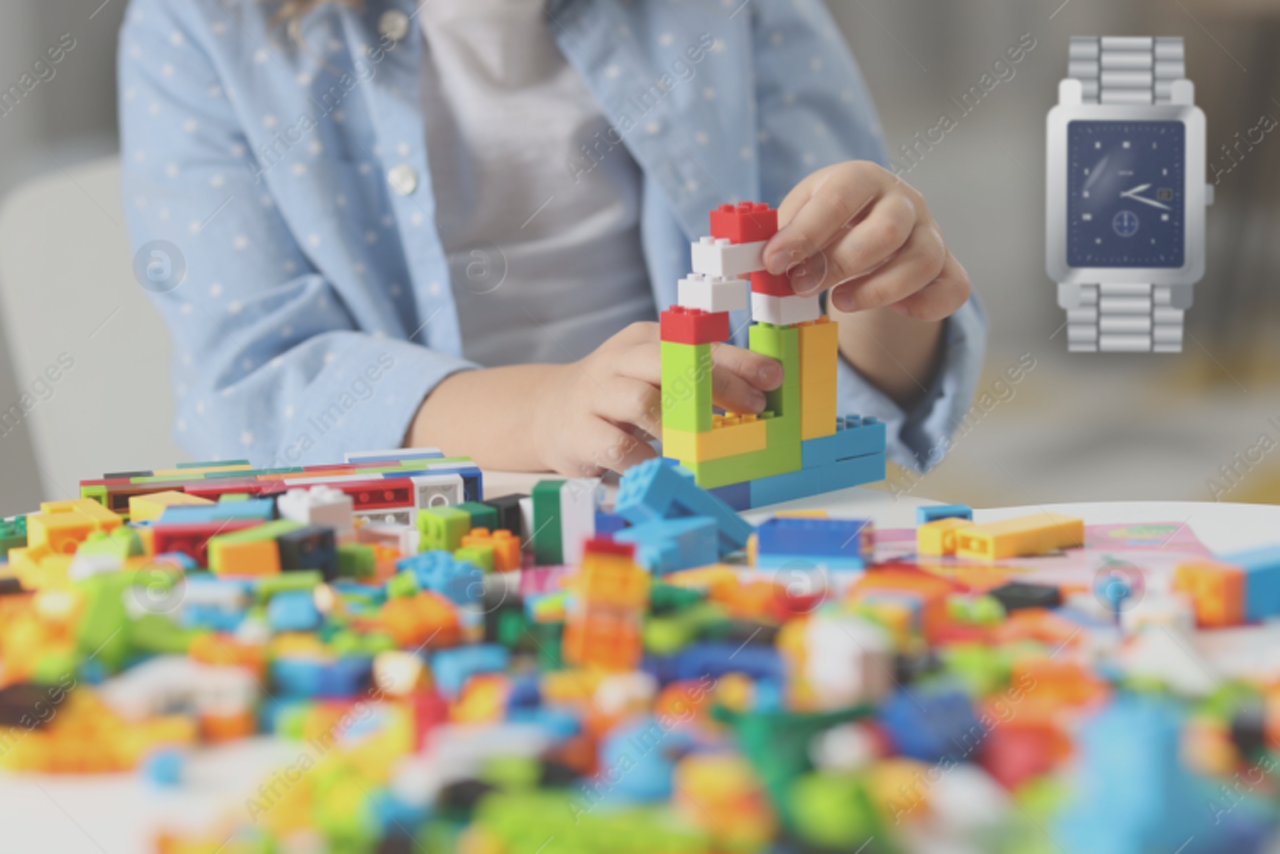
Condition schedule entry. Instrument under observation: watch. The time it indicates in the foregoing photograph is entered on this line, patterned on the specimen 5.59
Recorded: 2.18
